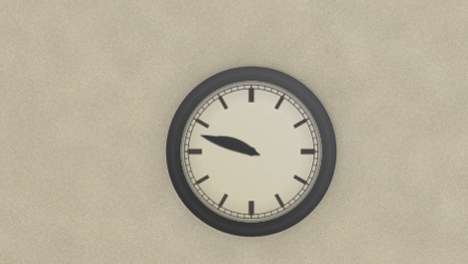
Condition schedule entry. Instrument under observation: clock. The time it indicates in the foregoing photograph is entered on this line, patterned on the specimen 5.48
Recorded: 9.48
